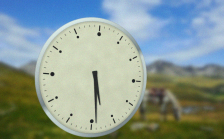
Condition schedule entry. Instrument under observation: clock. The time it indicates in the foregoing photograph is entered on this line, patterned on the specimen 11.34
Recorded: 5.29
